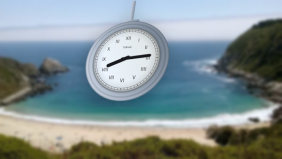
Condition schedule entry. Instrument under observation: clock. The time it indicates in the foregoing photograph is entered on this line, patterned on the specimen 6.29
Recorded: 8.14
